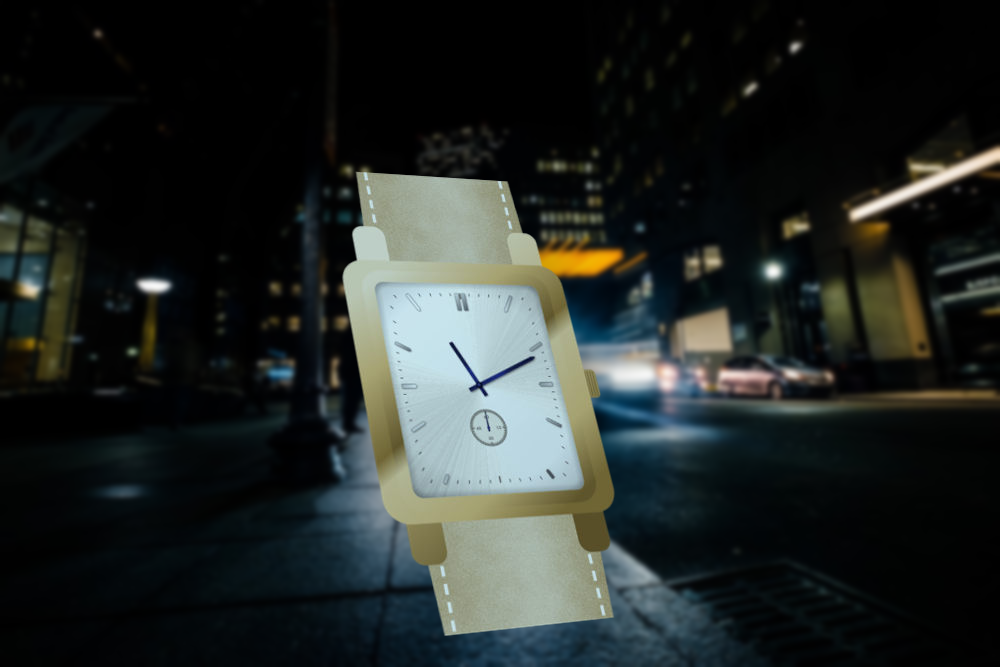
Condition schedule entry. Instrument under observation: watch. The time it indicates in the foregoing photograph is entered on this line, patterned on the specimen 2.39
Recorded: 11.11
